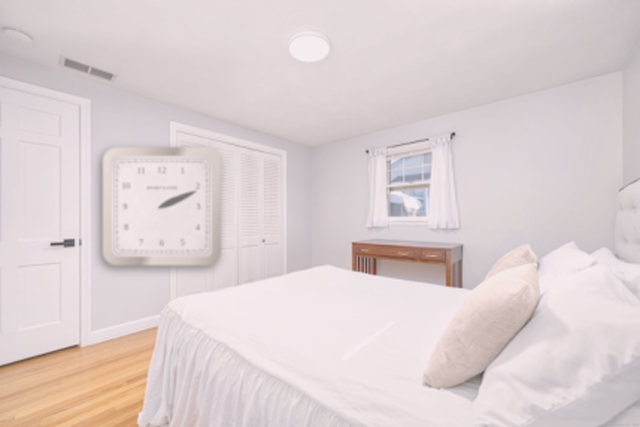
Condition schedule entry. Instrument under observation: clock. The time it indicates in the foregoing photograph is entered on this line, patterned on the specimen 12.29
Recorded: 2.11
